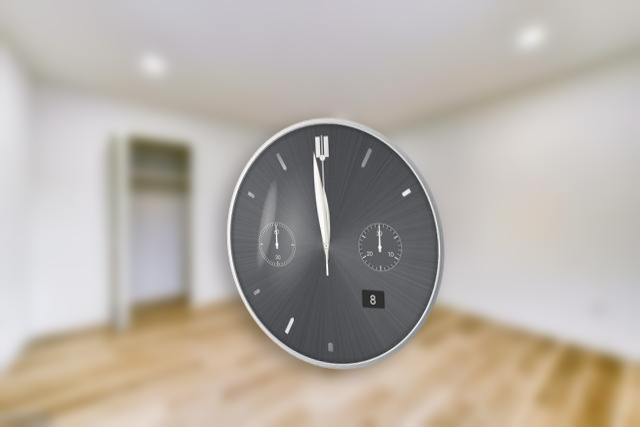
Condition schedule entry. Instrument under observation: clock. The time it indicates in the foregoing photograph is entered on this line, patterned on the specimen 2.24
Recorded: 11.59
